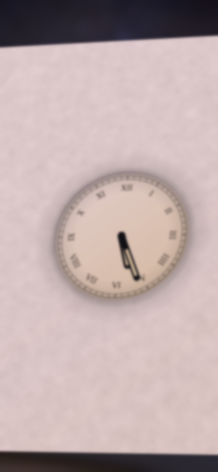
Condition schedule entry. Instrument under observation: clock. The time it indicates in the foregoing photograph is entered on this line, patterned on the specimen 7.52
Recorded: 5.26
